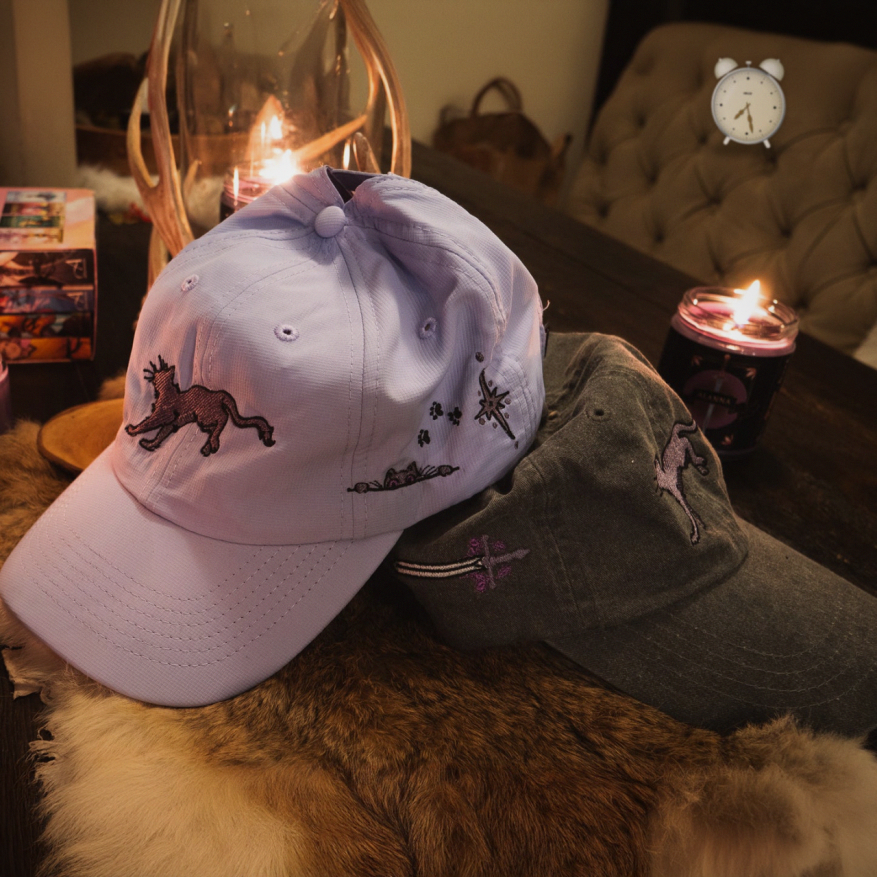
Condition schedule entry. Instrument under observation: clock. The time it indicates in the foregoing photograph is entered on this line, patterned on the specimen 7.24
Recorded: 7.28
